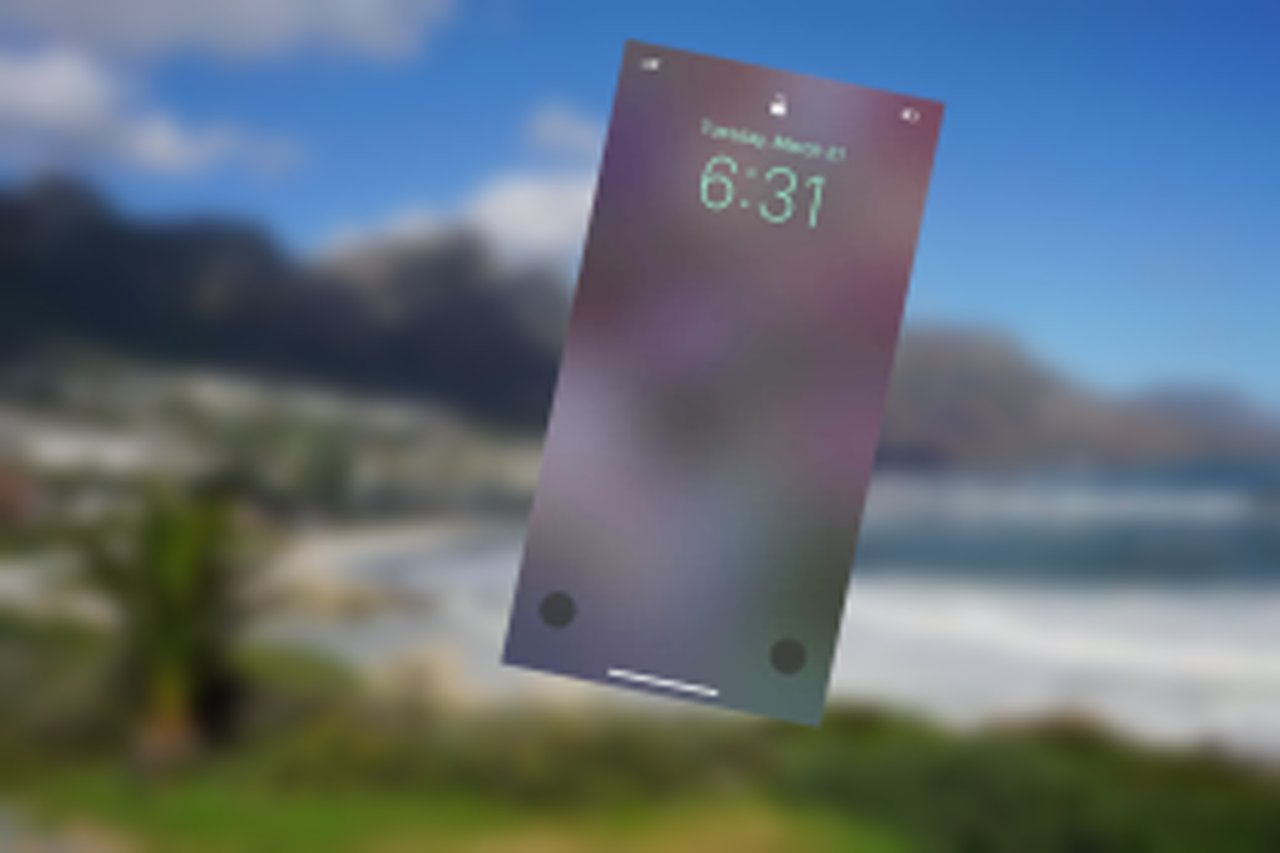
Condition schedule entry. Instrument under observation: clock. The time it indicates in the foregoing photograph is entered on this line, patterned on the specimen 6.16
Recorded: 6.31
